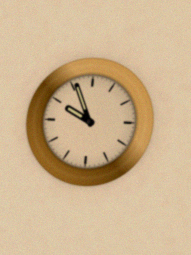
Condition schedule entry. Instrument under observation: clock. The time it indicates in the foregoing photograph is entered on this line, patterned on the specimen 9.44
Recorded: 9.56
